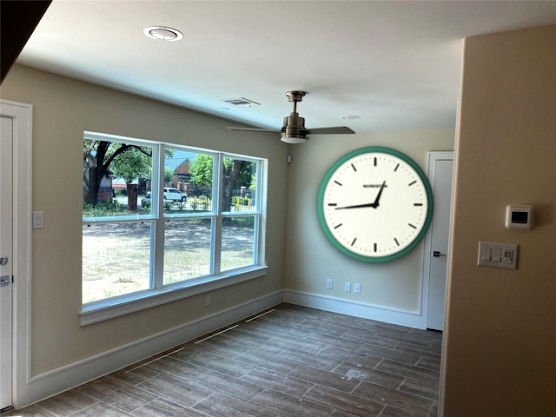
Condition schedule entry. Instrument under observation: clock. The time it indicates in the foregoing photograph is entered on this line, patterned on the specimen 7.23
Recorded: 12.44
